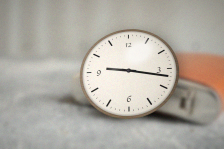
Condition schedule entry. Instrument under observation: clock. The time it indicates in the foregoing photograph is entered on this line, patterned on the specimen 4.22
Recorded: 9.17
